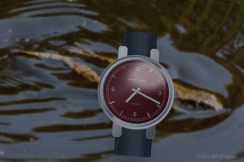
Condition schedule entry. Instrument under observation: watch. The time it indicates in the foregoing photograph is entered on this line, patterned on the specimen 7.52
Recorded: 7.19
